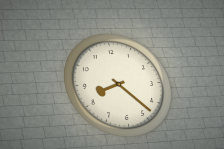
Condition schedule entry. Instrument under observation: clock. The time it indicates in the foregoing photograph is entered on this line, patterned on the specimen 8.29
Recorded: 8.23
